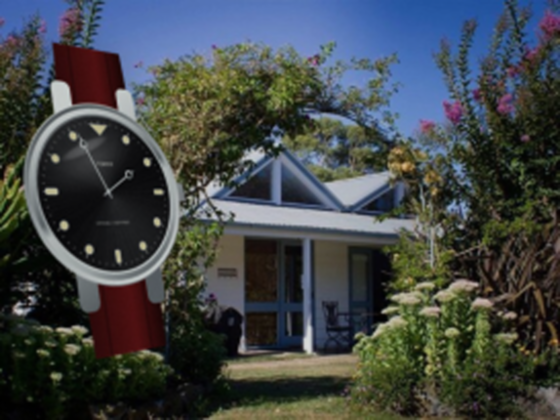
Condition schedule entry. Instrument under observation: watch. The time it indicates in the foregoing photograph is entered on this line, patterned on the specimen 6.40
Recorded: 1.56
